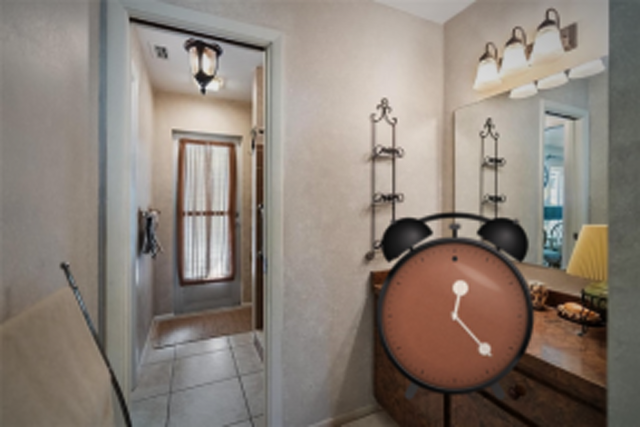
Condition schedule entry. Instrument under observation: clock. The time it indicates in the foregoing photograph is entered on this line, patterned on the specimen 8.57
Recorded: 12.23
